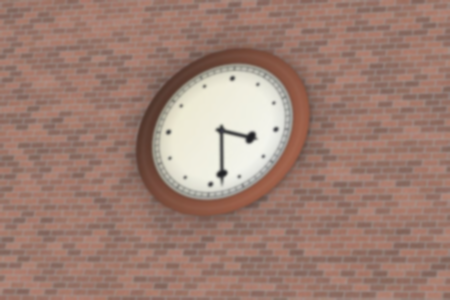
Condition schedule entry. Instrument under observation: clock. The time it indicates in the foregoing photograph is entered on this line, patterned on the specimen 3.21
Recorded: 3.28
